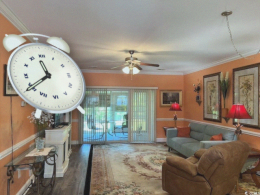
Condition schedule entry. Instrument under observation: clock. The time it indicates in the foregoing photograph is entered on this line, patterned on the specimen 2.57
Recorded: 11.40
